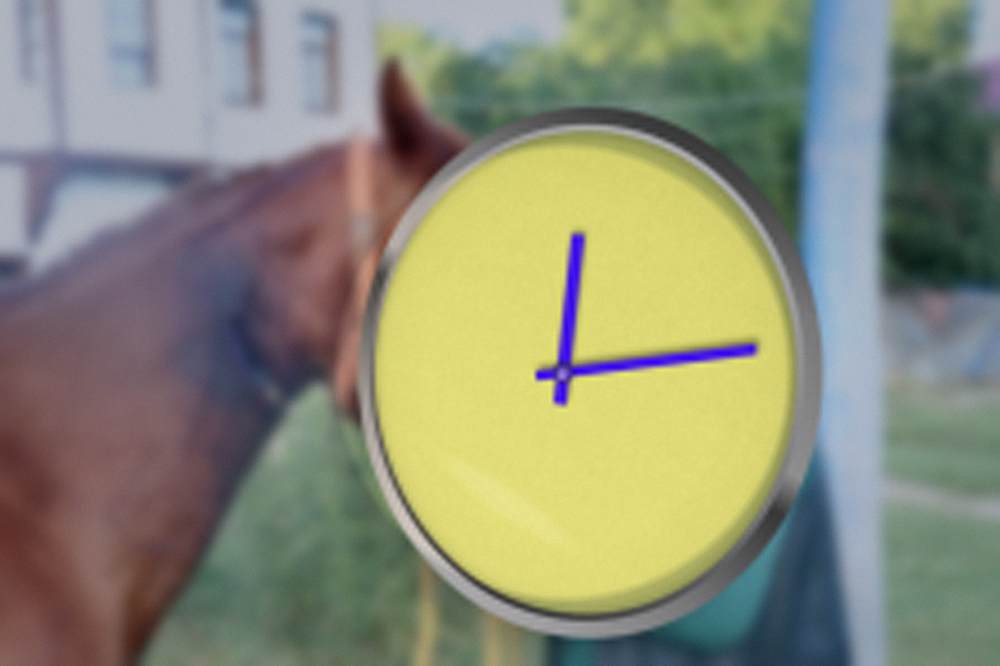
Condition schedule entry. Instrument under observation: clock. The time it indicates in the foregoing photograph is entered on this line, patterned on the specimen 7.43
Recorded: 12.14
